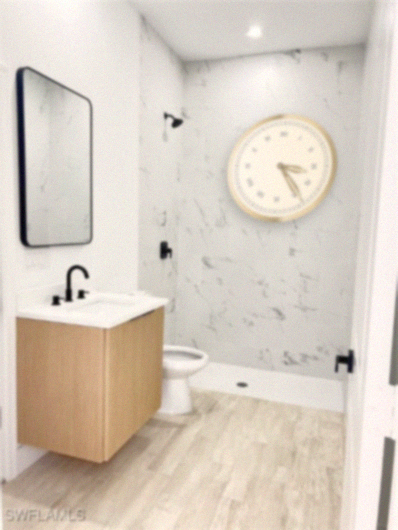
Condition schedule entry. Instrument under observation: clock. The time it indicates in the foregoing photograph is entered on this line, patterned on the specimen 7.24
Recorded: 3.24
